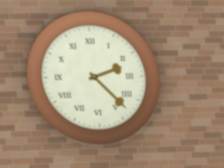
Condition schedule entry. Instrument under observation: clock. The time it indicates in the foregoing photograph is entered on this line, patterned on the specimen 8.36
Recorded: 2.23
